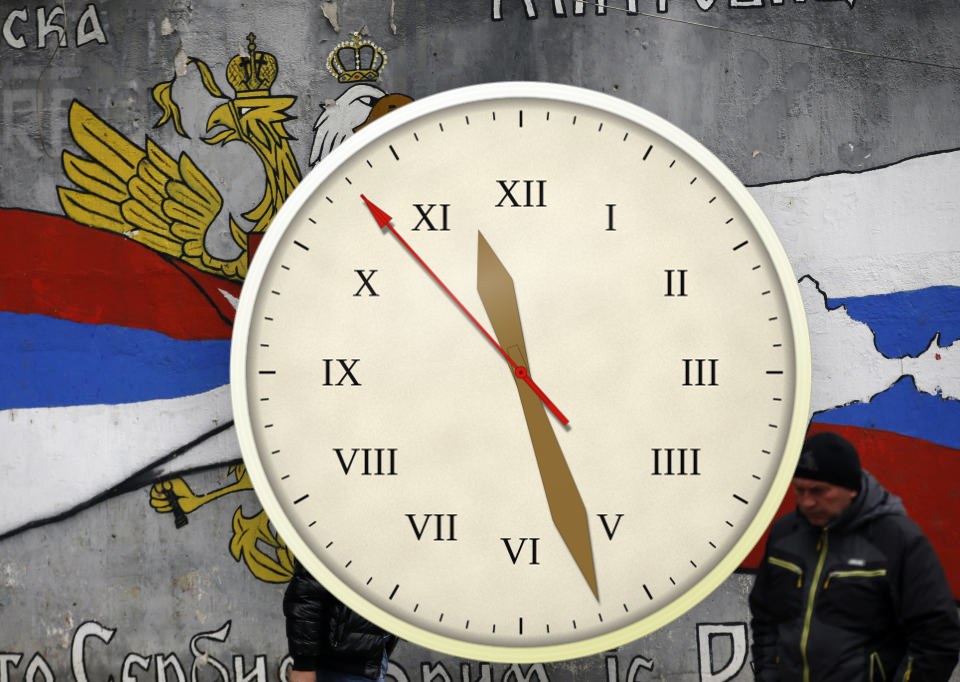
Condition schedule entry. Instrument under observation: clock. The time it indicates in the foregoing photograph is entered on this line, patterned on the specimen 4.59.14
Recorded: 11.26.53
